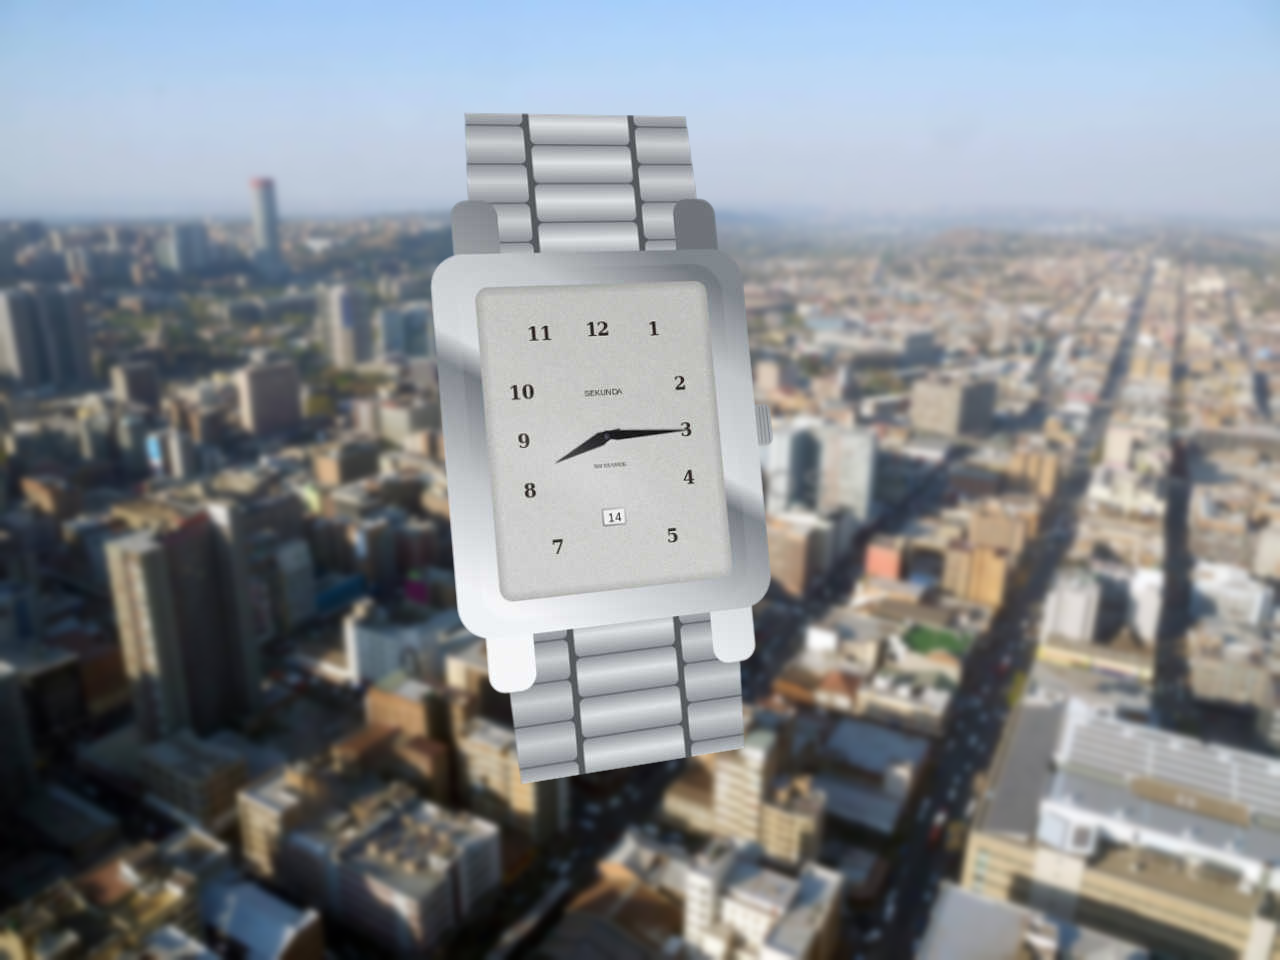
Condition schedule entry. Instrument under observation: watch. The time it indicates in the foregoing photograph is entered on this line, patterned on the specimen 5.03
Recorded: 8.15
